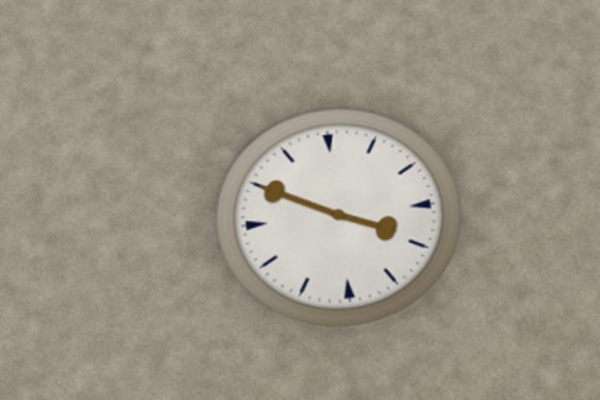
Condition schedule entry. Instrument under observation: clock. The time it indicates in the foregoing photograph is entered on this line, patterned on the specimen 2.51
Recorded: 3.50
